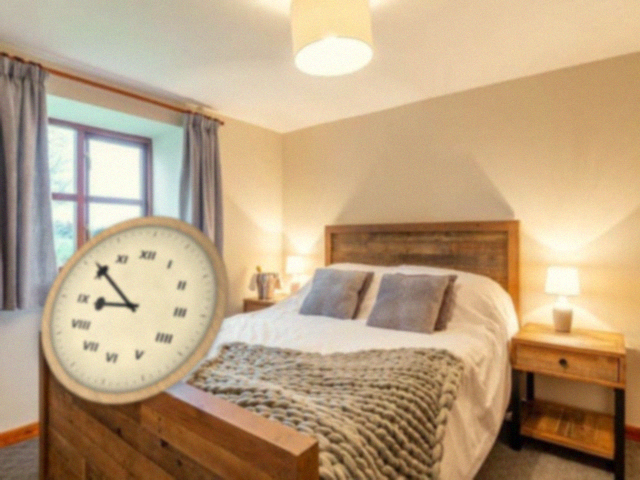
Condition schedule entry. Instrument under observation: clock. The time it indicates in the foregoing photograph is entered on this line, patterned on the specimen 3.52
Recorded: 8.51
